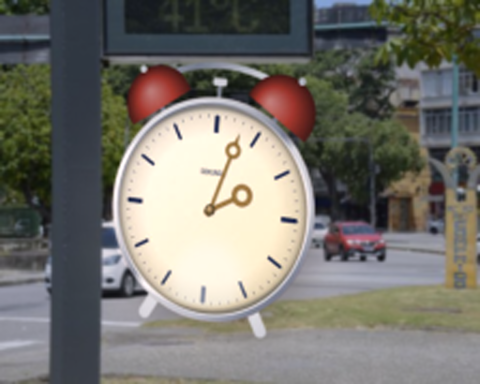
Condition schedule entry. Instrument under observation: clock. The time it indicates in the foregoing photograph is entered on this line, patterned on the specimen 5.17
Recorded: 2.03
